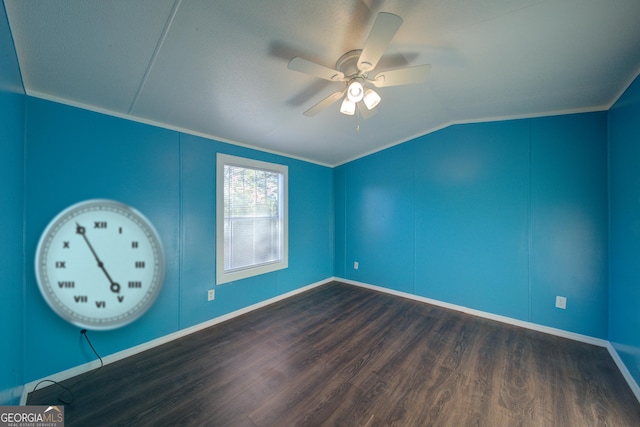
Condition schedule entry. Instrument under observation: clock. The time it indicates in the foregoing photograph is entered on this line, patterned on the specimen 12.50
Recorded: 4.55
